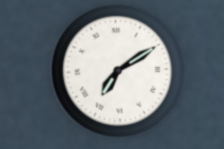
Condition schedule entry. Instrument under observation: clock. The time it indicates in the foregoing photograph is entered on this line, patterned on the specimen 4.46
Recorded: 7.10
